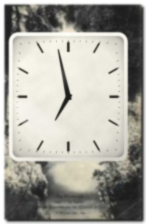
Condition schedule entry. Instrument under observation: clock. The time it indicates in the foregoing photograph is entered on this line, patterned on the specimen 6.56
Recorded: 6.58
